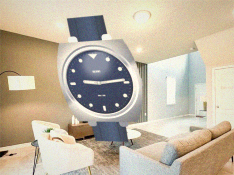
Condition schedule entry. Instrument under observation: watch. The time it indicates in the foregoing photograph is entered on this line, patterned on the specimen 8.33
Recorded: 9.14
